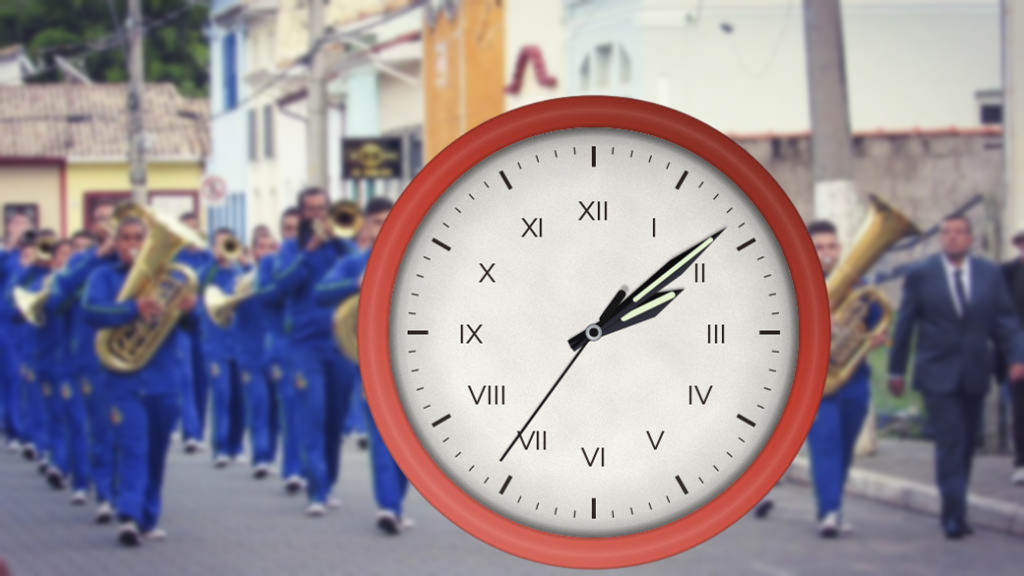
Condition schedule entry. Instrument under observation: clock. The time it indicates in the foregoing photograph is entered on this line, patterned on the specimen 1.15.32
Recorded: 2.08.36
